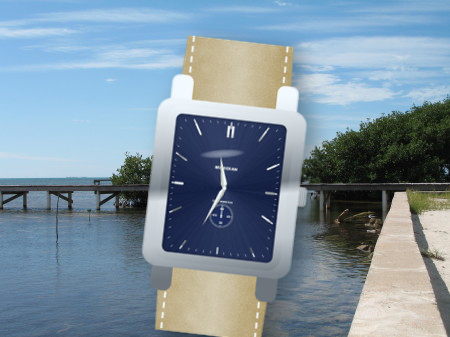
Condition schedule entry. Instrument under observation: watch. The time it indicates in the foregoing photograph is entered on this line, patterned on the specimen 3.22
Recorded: 11.34
